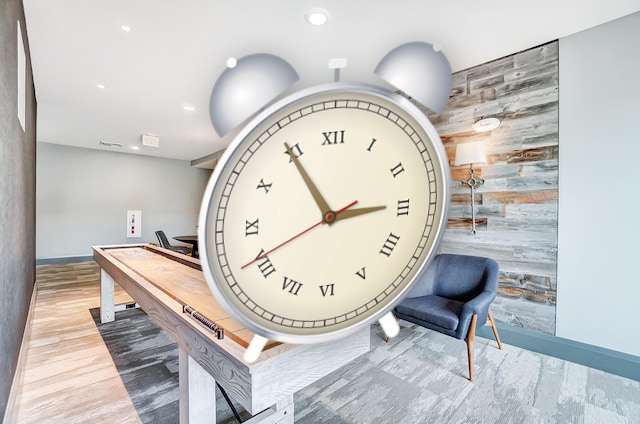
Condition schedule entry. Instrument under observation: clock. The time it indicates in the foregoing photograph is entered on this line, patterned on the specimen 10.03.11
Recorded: 2.54.41
